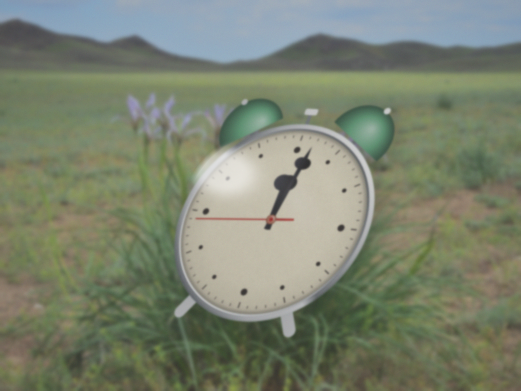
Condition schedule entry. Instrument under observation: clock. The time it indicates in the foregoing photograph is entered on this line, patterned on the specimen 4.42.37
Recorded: 12.01.44
